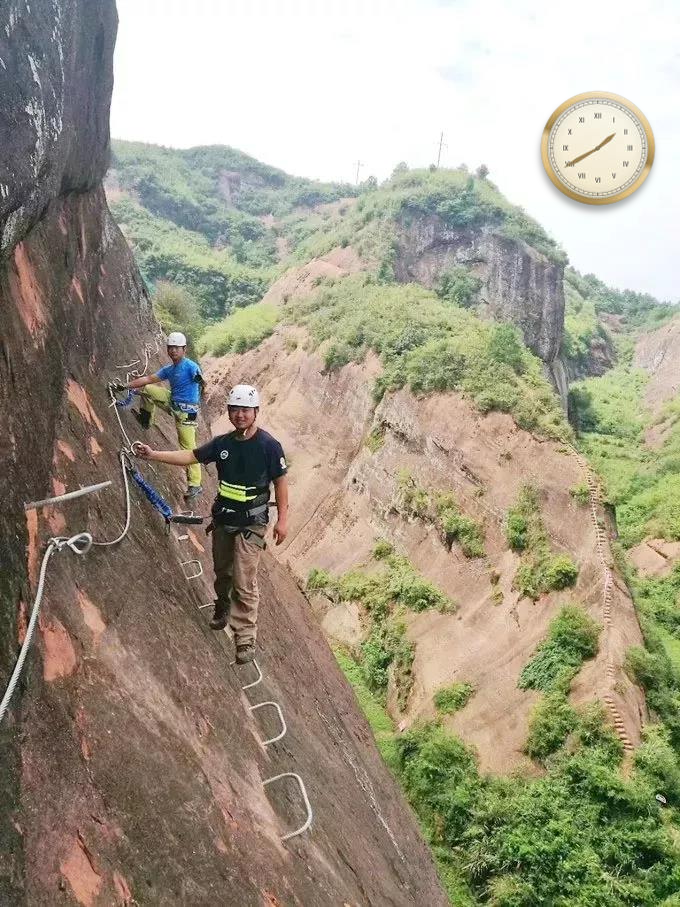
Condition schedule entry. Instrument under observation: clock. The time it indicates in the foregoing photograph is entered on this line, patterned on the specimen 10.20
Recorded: 1.40
